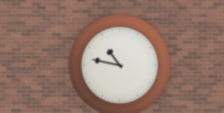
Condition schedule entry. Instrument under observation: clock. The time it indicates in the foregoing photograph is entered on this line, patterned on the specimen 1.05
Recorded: 10.47
